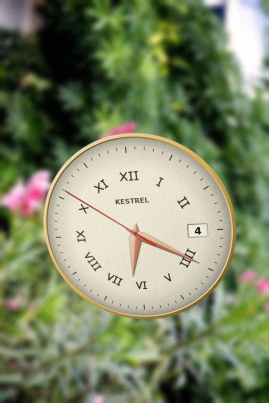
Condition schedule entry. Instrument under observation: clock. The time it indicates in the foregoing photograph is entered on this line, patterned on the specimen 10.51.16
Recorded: 6.19.51
